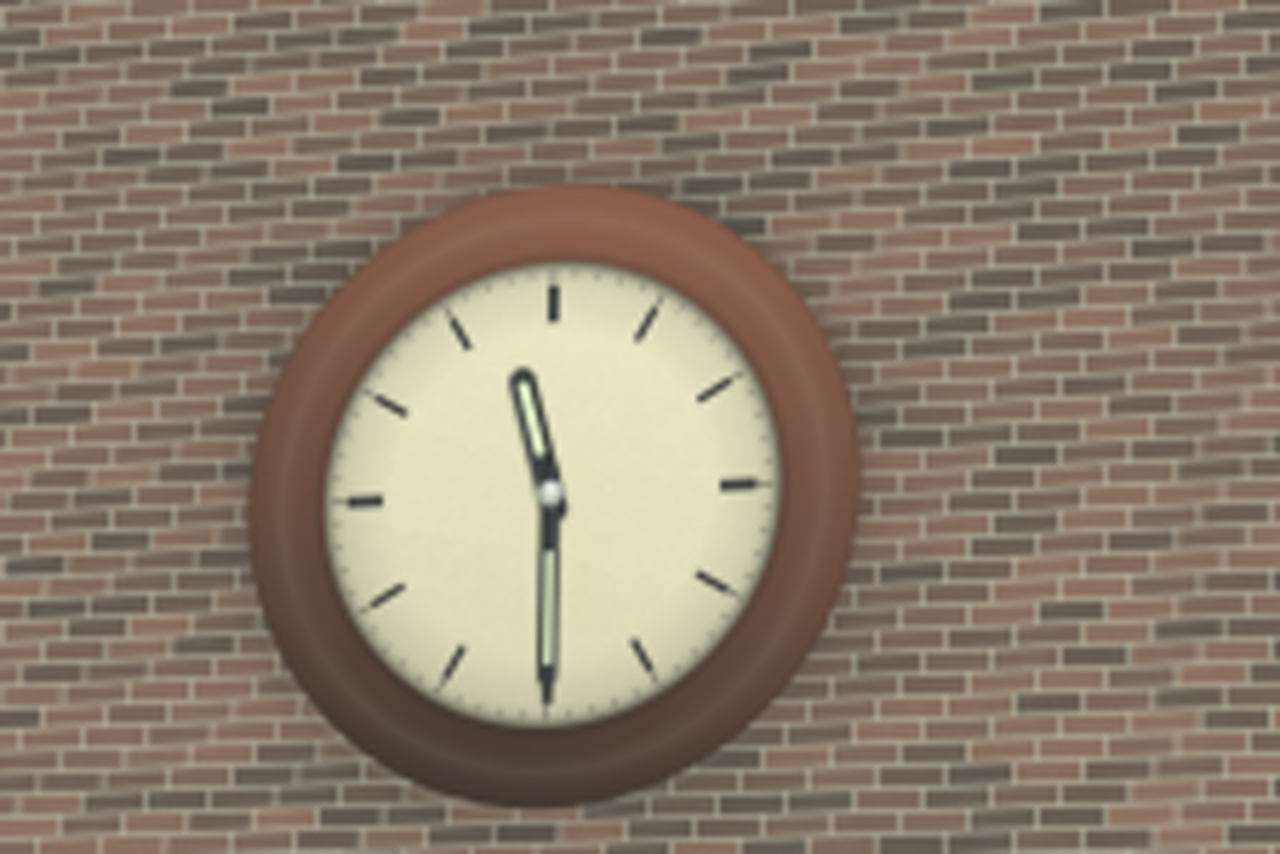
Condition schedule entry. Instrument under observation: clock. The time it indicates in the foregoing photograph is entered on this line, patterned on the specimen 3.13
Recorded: 11.30
